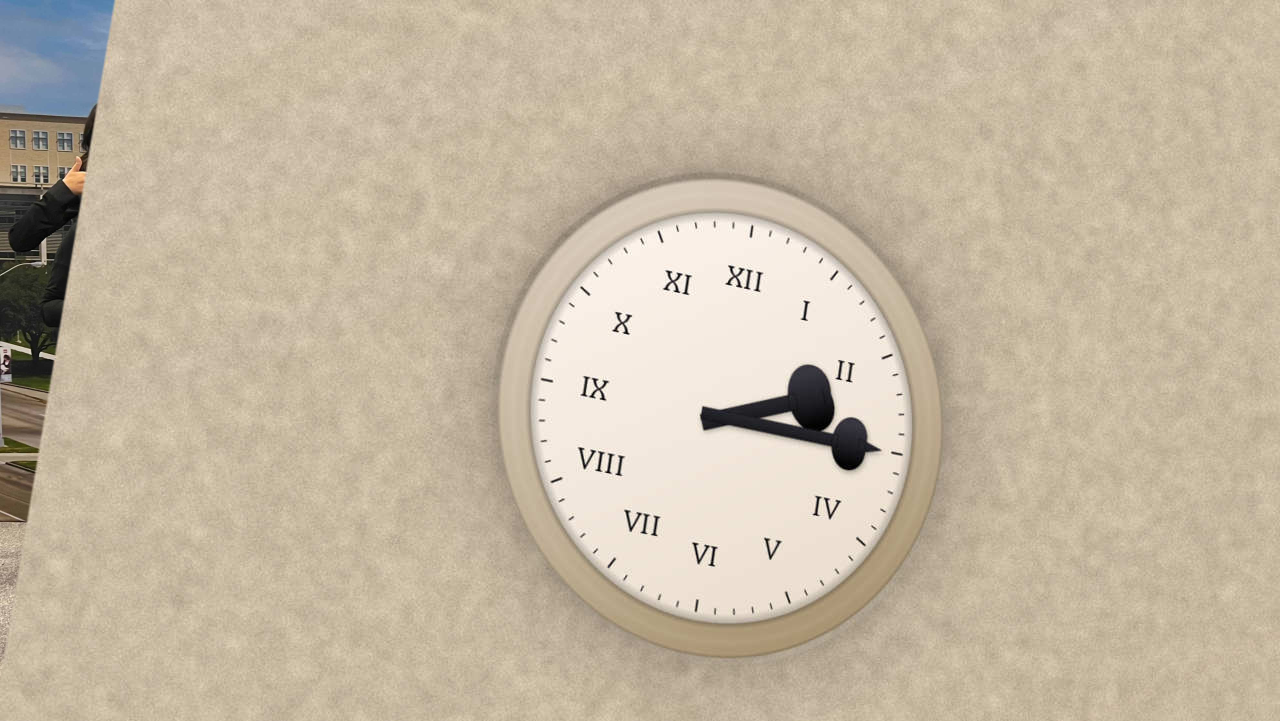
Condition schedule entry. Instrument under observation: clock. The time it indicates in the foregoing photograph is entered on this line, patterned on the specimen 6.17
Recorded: 2.15
